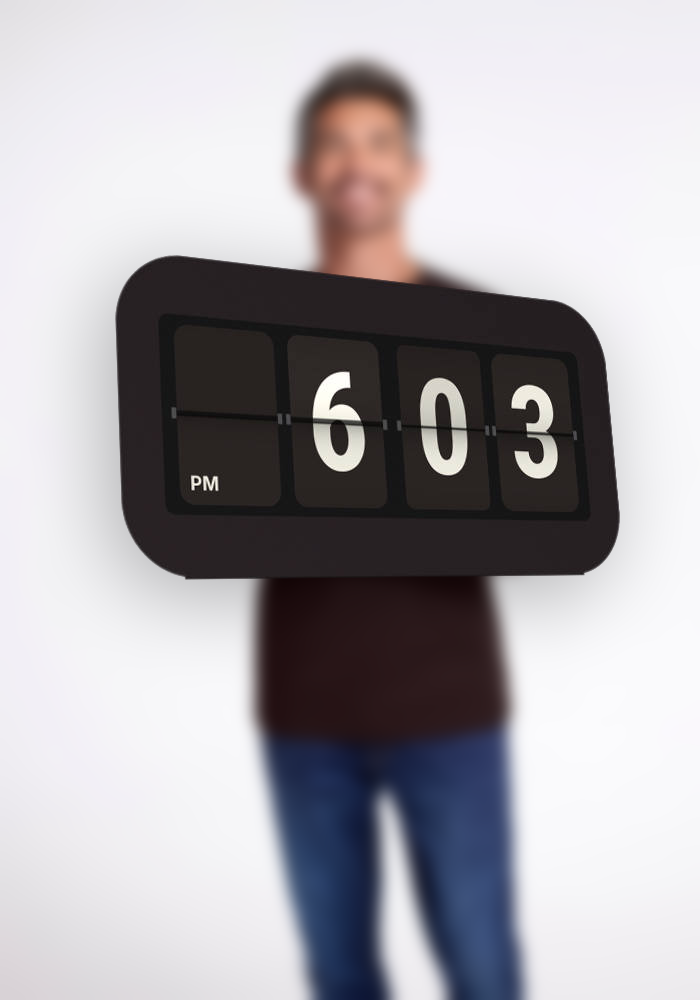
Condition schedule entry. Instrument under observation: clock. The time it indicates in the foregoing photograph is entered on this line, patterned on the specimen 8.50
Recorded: 6.03
